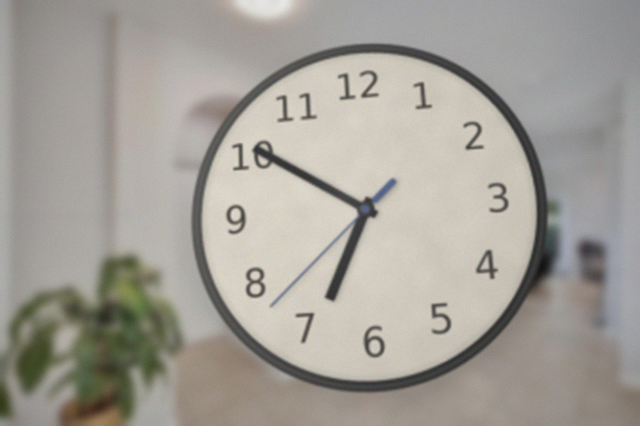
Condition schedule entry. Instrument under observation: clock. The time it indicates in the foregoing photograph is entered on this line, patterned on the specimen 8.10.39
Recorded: 6.50.38
